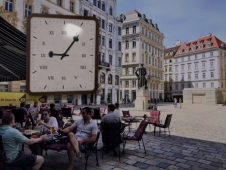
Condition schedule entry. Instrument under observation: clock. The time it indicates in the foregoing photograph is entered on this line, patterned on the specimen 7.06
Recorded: 9.06
